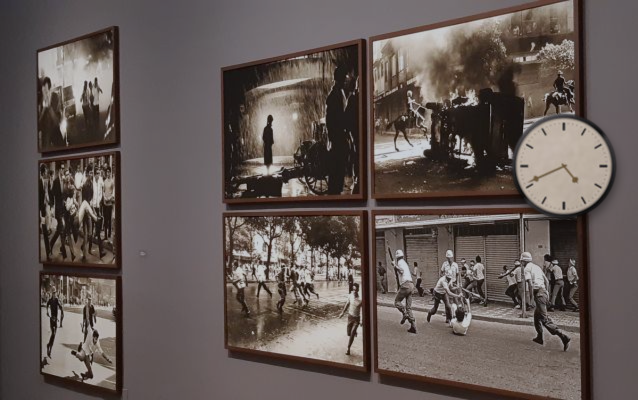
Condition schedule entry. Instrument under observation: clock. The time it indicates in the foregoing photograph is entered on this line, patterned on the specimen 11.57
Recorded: 4.41
